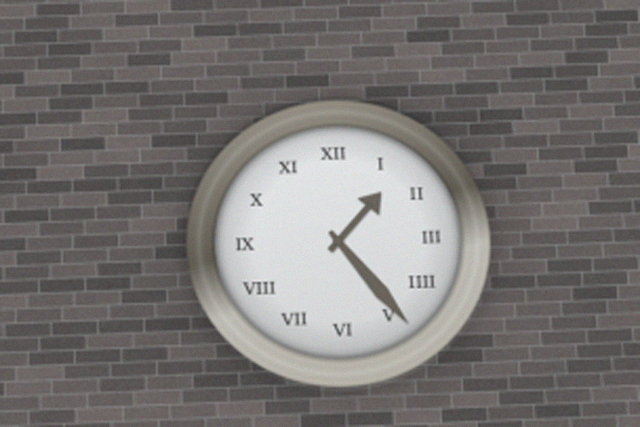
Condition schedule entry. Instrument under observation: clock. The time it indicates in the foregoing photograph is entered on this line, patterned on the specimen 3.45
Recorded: 1.24
